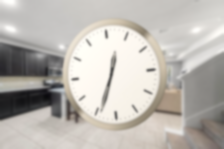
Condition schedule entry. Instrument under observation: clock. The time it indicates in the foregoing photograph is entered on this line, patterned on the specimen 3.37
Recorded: 12.34
